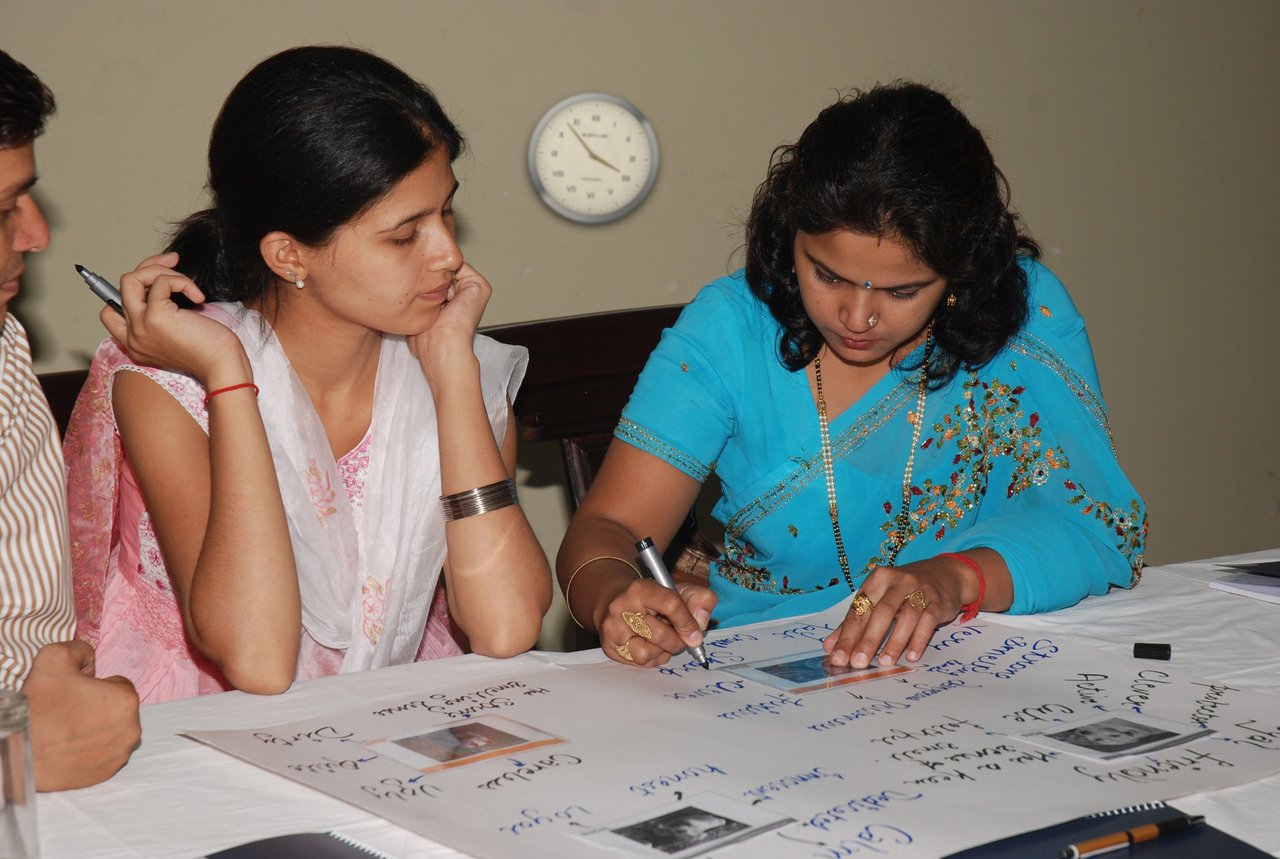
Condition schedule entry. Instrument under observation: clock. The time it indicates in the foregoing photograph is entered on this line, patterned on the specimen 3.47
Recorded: 3.53
